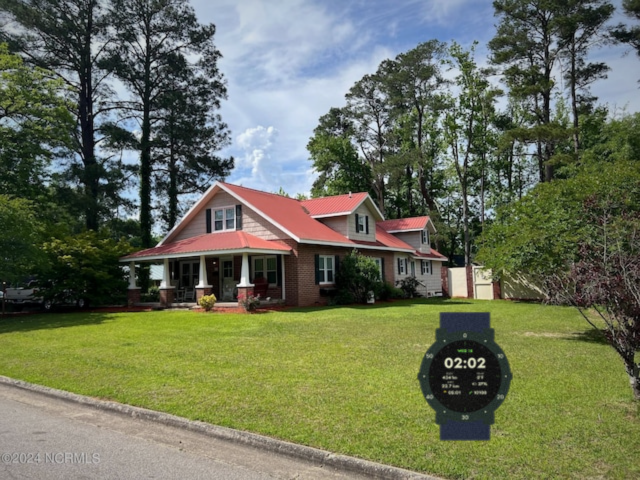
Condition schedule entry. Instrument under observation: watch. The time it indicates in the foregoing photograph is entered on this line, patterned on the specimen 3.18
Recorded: 2.02
